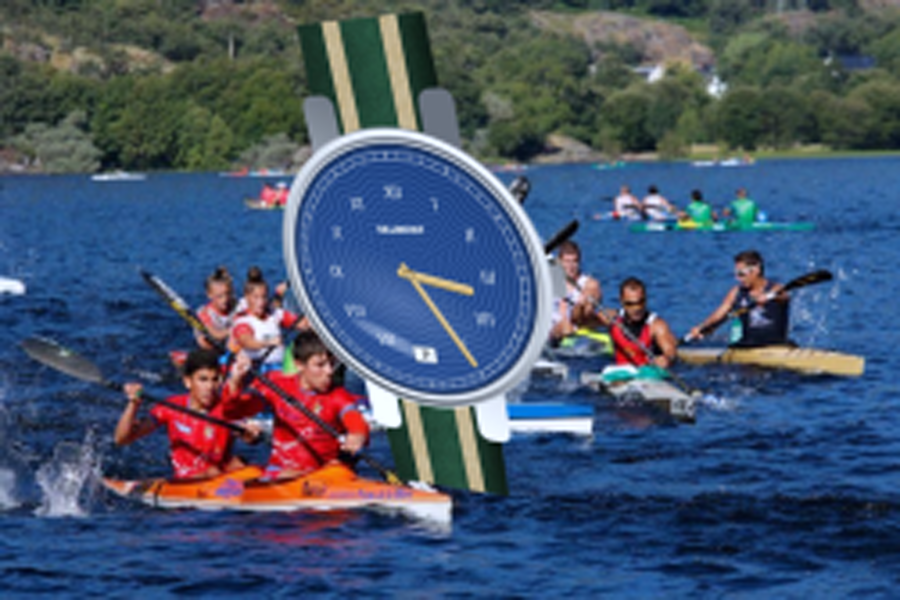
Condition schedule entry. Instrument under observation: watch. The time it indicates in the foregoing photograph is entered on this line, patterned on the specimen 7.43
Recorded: 3.25
